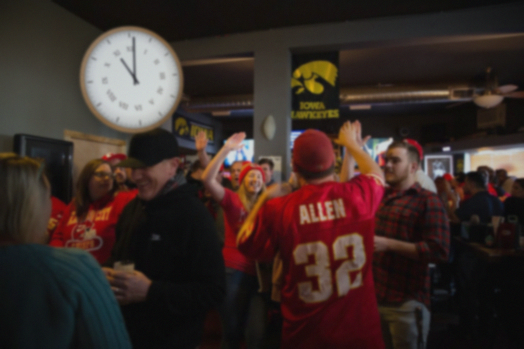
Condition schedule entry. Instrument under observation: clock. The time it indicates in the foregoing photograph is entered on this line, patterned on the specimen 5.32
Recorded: 11.01
